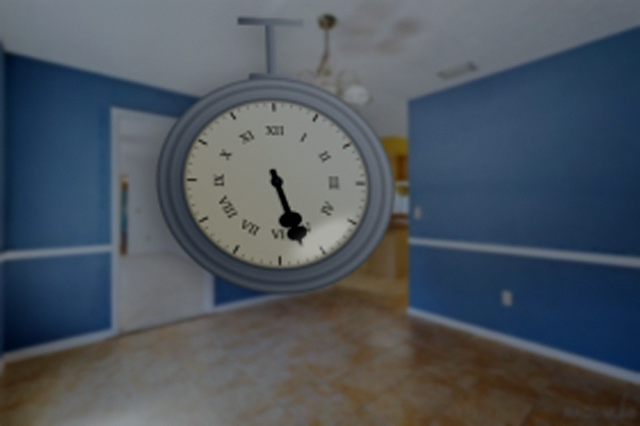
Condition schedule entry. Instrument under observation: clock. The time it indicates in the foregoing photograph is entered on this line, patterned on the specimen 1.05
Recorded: 5.27
